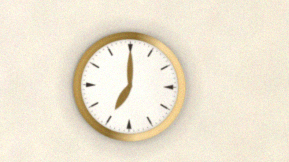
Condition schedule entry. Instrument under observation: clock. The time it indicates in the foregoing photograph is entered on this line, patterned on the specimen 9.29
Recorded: 7.00
